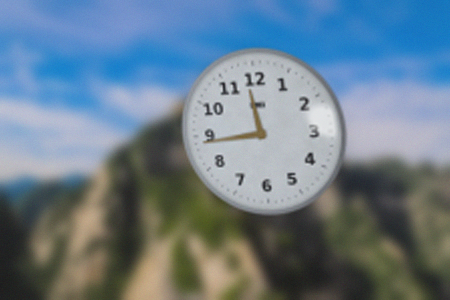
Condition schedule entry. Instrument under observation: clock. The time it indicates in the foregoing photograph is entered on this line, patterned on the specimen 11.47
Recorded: 11.44
